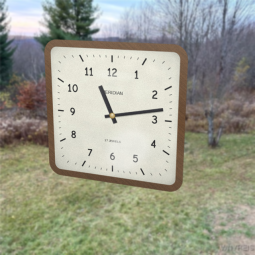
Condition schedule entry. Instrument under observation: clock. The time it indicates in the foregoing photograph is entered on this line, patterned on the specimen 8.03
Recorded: 11.13
